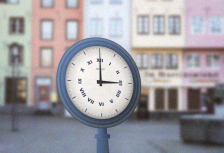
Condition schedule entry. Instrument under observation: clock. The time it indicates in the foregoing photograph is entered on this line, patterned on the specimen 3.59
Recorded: 3.00
